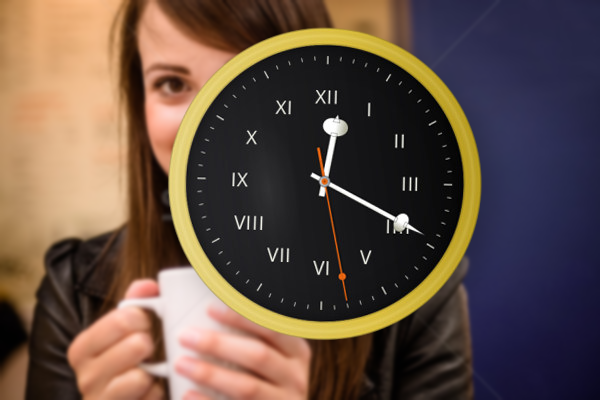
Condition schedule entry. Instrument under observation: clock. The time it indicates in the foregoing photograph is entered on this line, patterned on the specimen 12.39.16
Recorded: 12.19.28
